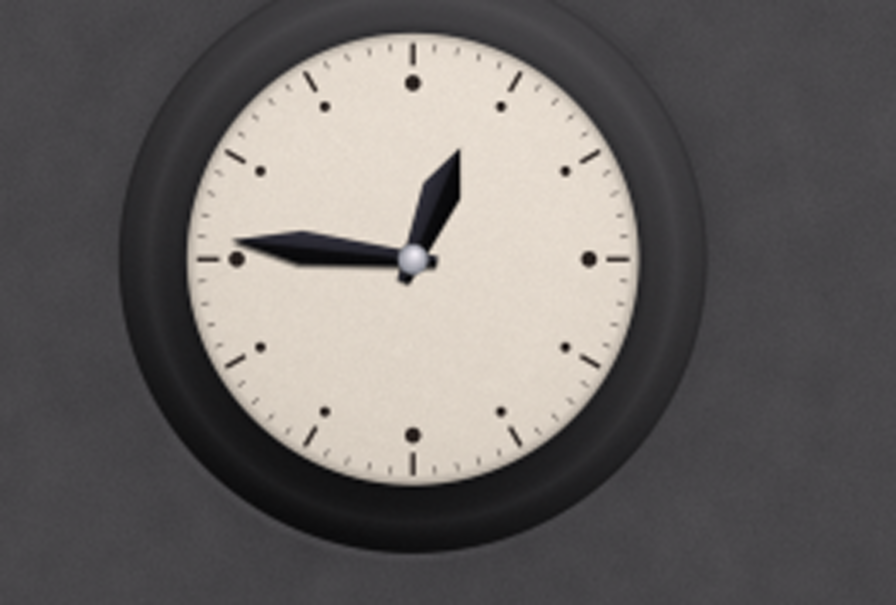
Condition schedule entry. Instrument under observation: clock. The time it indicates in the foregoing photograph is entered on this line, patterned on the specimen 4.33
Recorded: 12.46
